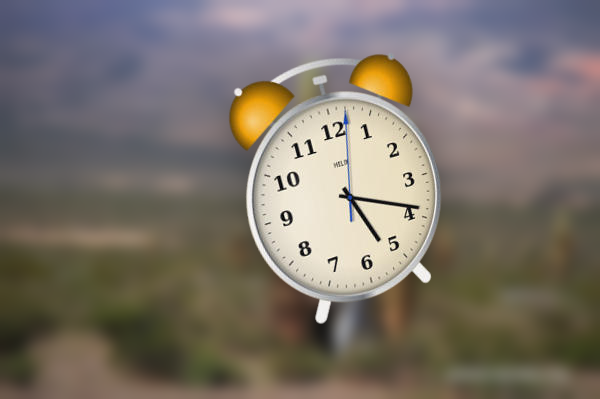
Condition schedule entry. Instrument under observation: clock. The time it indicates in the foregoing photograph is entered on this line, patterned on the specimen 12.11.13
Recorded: 5.19.02
